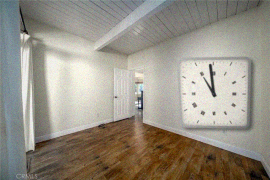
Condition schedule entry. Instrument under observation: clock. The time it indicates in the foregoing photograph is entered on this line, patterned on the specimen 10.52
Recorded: 10.59
